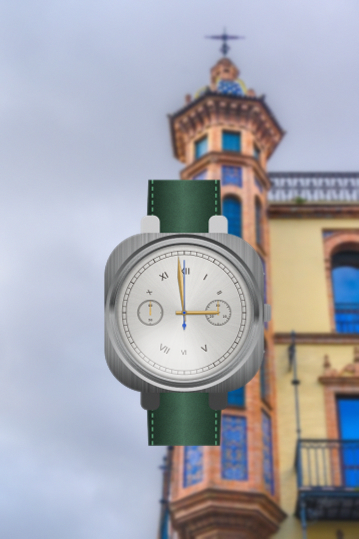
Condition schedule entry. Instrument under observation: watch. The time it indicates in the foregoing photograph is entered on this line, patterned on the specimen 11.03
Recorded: 2.59
